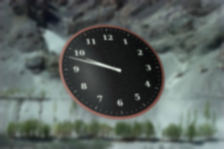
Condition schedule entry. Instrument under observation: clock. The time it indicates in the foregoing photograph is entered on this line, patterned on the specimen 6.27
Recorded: 9.48
